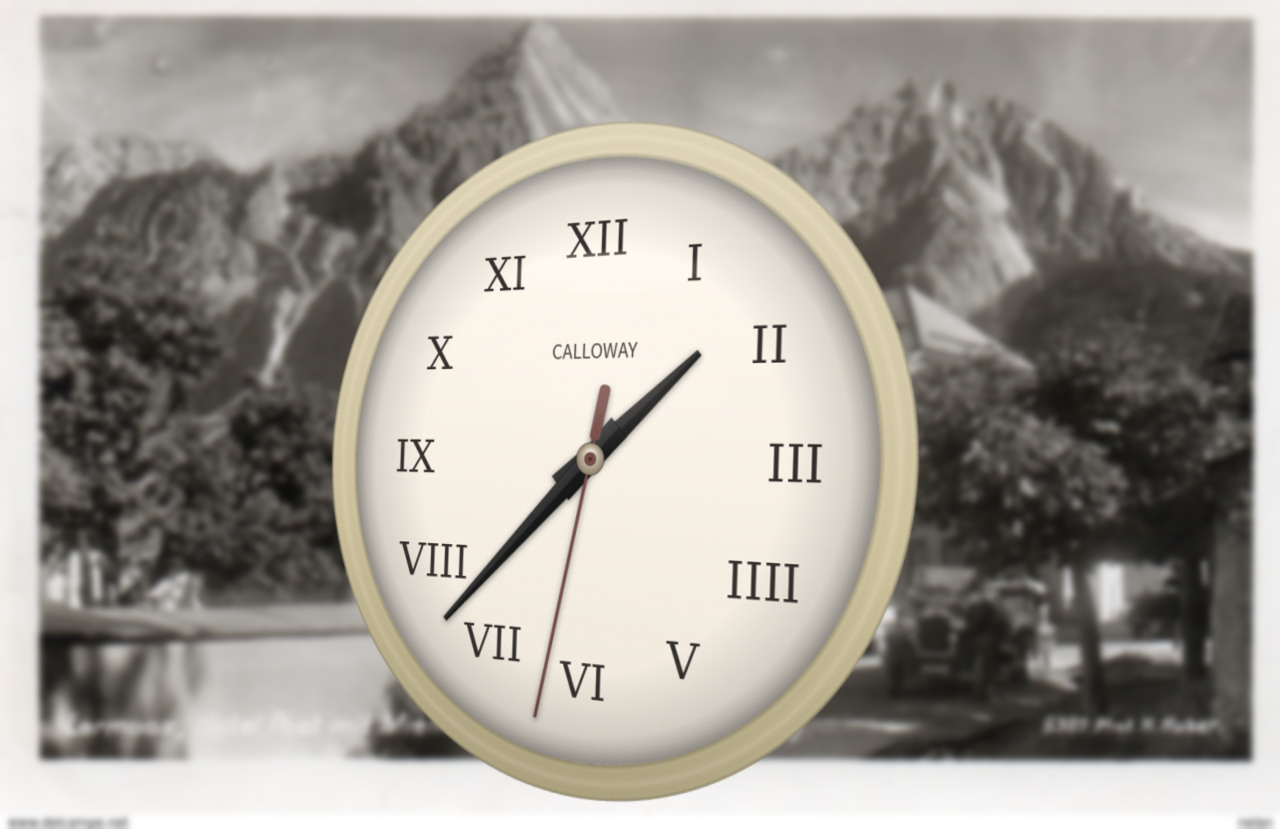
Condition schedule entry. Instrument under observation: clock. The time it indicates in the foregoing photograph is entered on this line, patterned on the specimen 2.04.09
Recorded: 1.37.32
